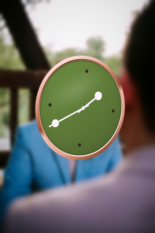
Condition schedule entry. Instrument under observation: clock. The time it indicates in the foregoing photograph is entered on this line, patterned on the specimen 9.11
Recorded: 1.40
